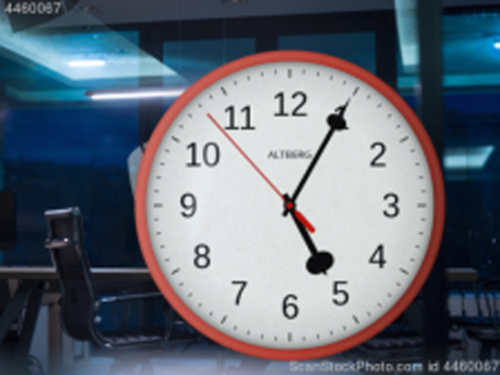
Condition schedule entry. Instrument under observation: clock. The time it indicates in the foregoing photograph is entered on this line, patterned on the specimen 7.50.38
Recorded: 5.04.53
